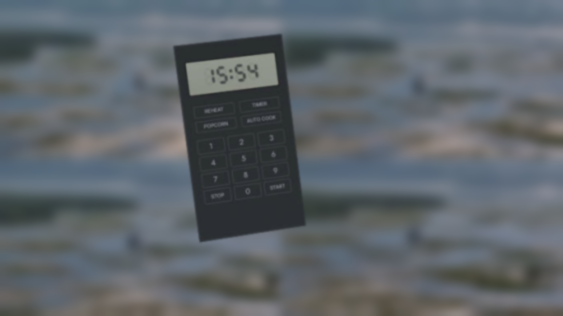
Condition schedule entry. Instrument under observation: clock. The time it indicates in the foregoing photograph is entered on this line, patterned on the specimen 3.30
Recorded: 15.54
